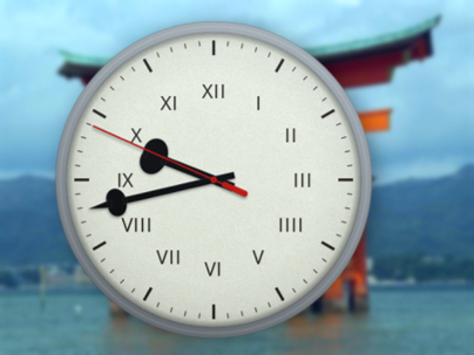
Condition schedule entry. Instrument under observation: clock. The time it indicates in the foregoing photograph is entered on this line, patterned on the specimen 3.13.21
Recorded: 9.42.49
